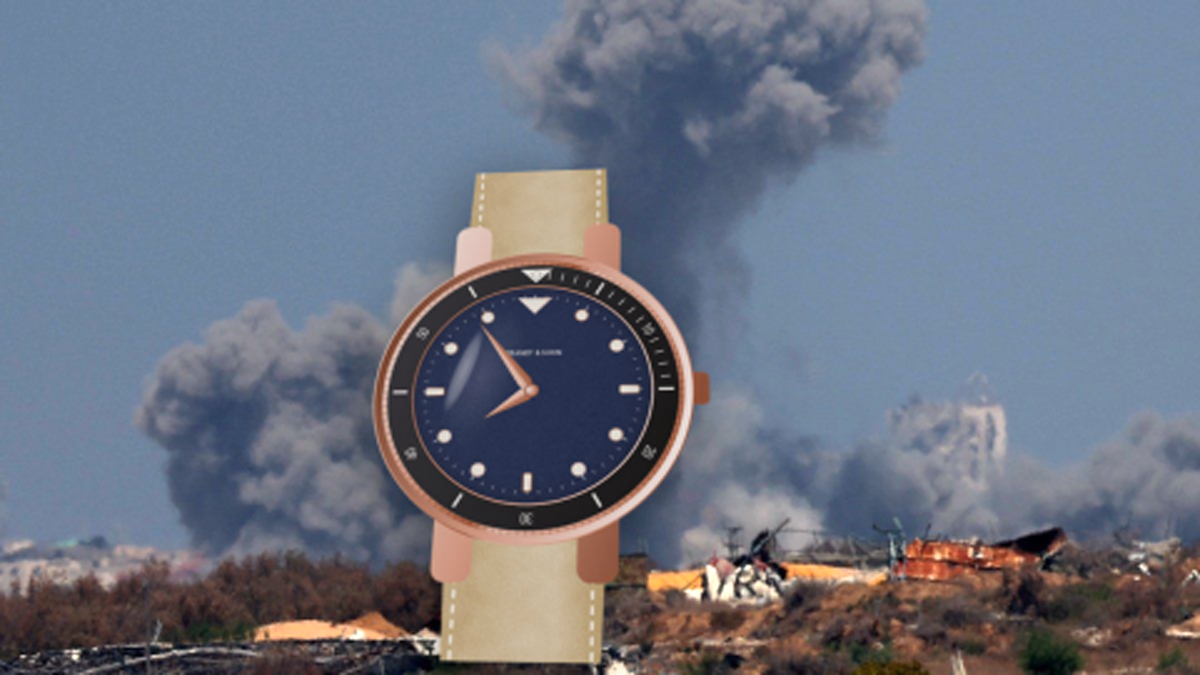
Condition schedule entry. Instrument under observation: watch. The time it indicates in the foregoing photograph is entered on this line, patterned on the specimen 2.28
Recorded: 7.54
